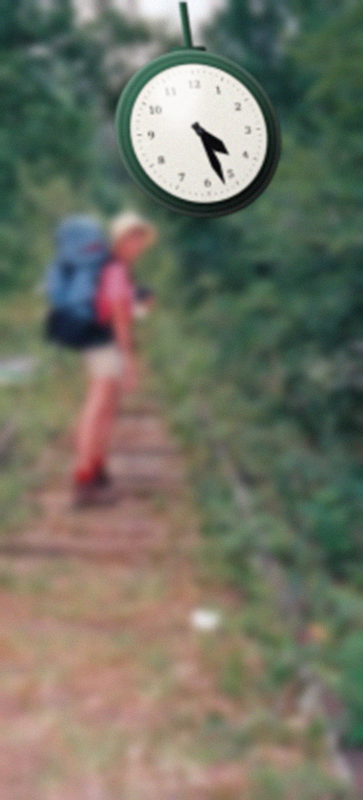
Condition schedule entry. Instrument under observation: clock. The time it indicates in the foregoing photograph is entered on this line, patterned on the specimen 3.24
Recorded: 4.27
